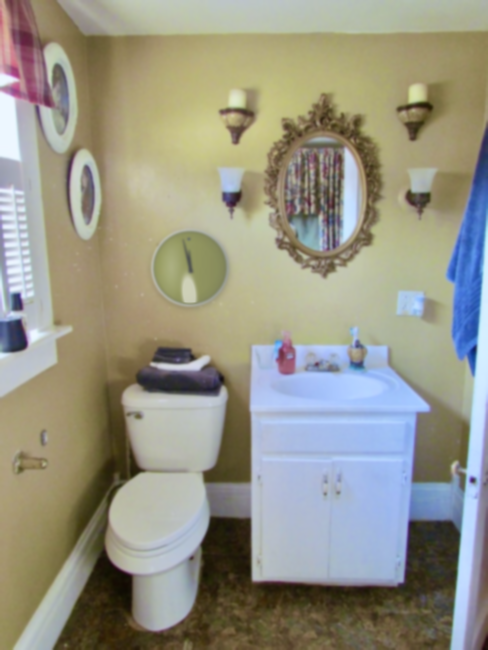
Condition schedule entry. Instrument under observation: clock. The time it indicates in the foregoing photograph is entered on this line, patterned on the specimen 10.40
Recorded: 11.58
